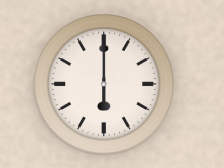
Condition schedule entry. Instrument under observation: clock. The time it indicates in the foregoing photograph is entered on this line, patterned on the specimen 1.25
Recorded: 6.00
